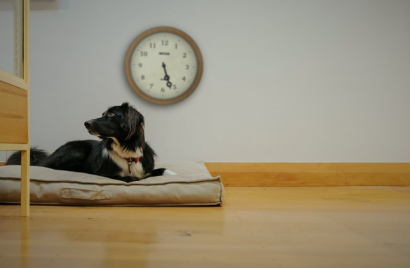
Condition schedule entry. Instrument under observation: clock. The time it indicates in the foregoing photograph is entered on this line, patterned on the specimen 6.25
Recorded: 5.27
